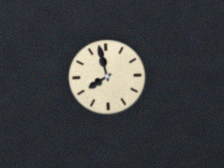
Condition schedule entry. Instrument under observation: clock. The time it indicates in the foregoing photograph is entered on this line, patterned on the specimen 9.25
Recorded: 7.58
